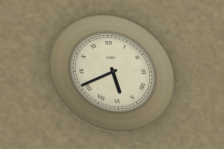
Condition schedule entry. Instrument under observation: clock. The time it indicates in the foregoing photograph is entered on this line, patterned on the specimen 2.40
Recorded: 5.41
